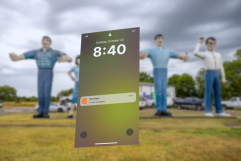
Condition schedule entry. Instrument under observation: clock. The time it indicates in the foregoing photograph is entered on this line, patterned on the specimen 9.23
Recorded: 8.40
